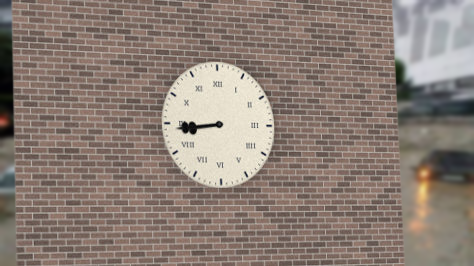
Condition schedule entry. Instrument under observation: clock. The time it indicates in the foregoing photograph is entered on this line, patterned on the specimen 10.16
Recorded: 8.44
